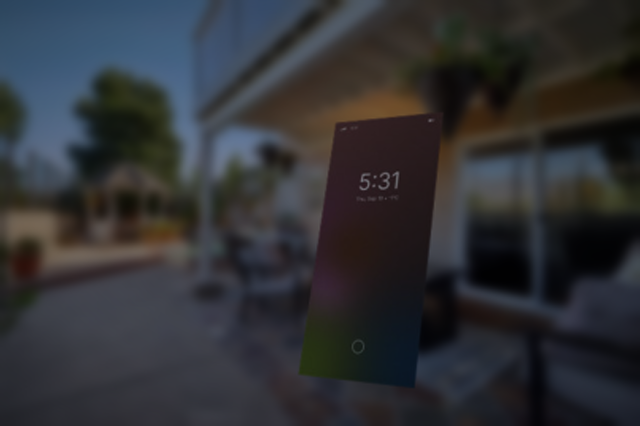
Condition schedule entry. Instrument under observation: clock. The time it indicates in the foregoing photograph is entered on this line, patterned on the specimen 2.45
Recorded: 5.31
